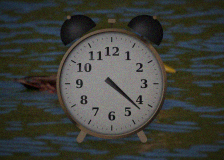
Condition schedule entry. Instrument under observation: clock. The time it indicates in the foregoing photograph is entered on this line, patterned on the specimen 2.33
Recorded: 4.22
